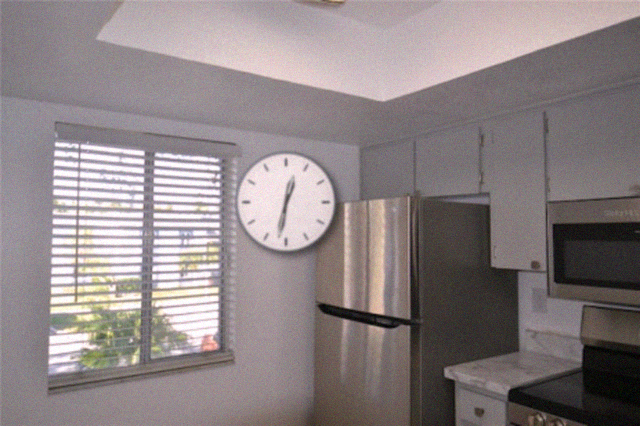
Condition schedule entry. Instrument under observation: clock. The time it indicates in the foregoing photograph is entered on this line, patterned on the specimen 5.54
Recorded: 12.32
